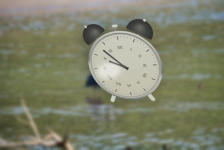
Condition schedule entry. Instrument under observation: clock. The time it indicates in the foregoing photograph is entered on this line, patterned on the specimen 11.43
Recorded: 9.53
